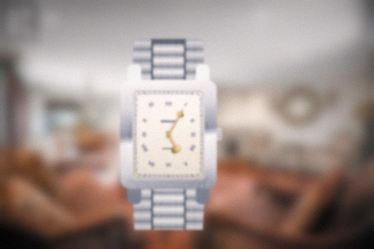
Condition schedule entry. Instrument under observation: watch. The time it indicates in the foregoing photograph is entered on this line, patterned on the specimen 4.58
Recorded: 5.05
